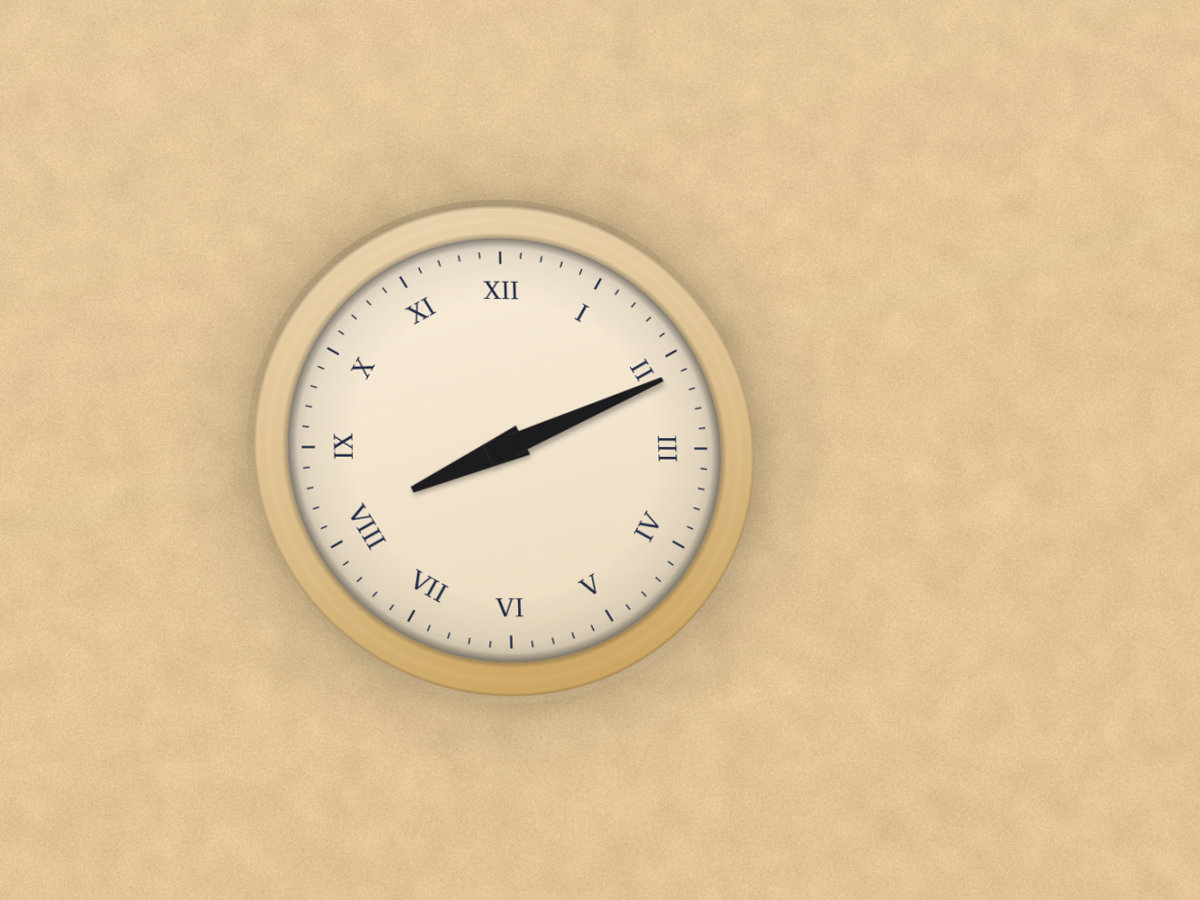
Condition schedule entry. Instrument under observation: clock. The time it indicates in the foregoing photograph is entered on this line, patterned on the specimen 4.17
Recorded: 8.11
